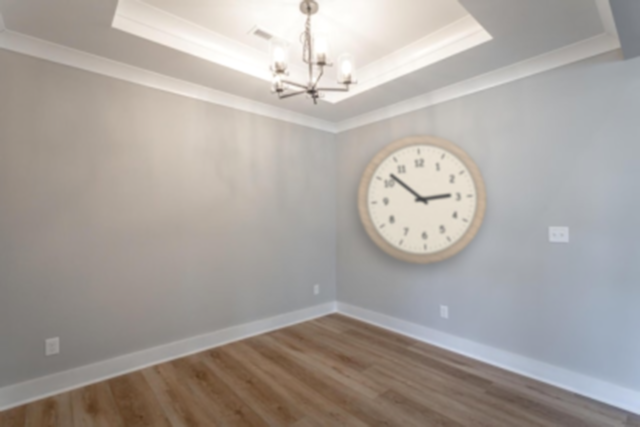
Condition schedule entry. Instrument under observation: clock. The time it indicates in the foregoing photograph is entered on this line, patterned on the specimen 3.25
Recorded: 2.52
